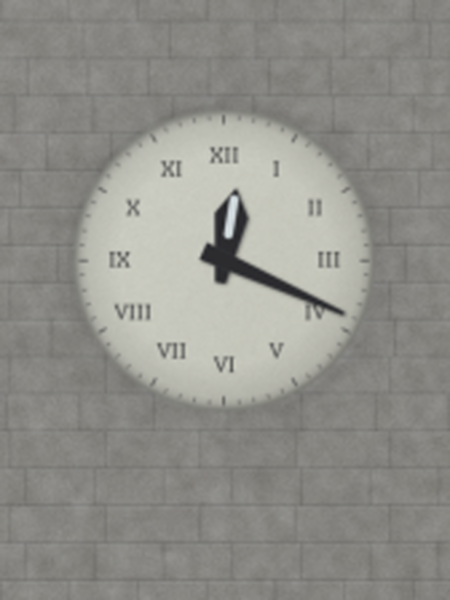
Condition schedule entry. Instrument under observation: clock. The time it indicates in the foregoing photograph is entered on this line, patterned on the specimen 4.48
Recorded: 12.19
